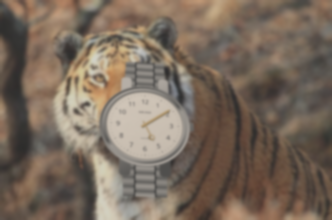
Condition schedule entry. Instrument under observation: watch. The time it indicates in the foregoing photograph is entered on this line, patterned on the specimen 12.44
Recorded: 5.09
